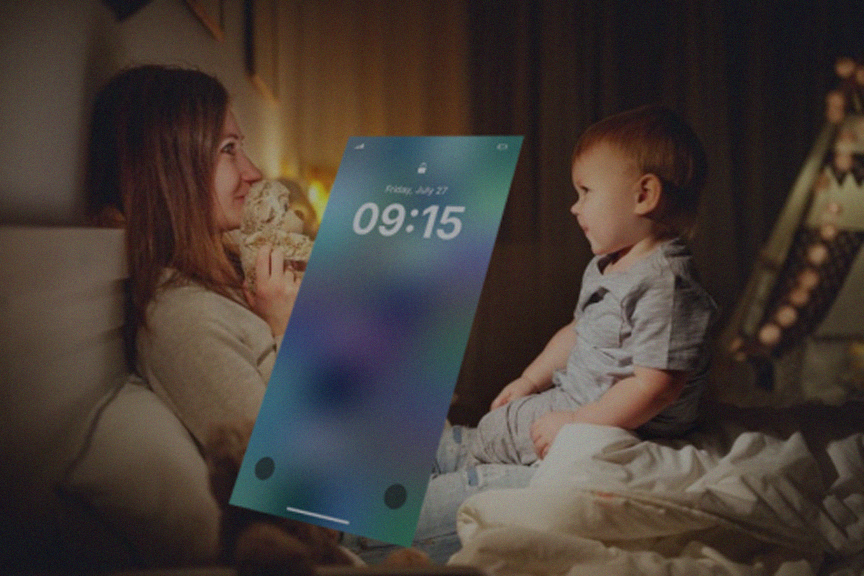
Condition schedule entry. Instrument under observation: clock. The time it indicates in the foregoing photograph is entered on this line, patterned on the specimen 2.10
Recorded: 9.15
